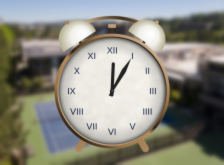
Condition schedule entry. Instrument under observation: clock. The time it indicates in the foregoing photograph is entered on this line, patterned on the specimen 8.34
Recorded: 12.05
